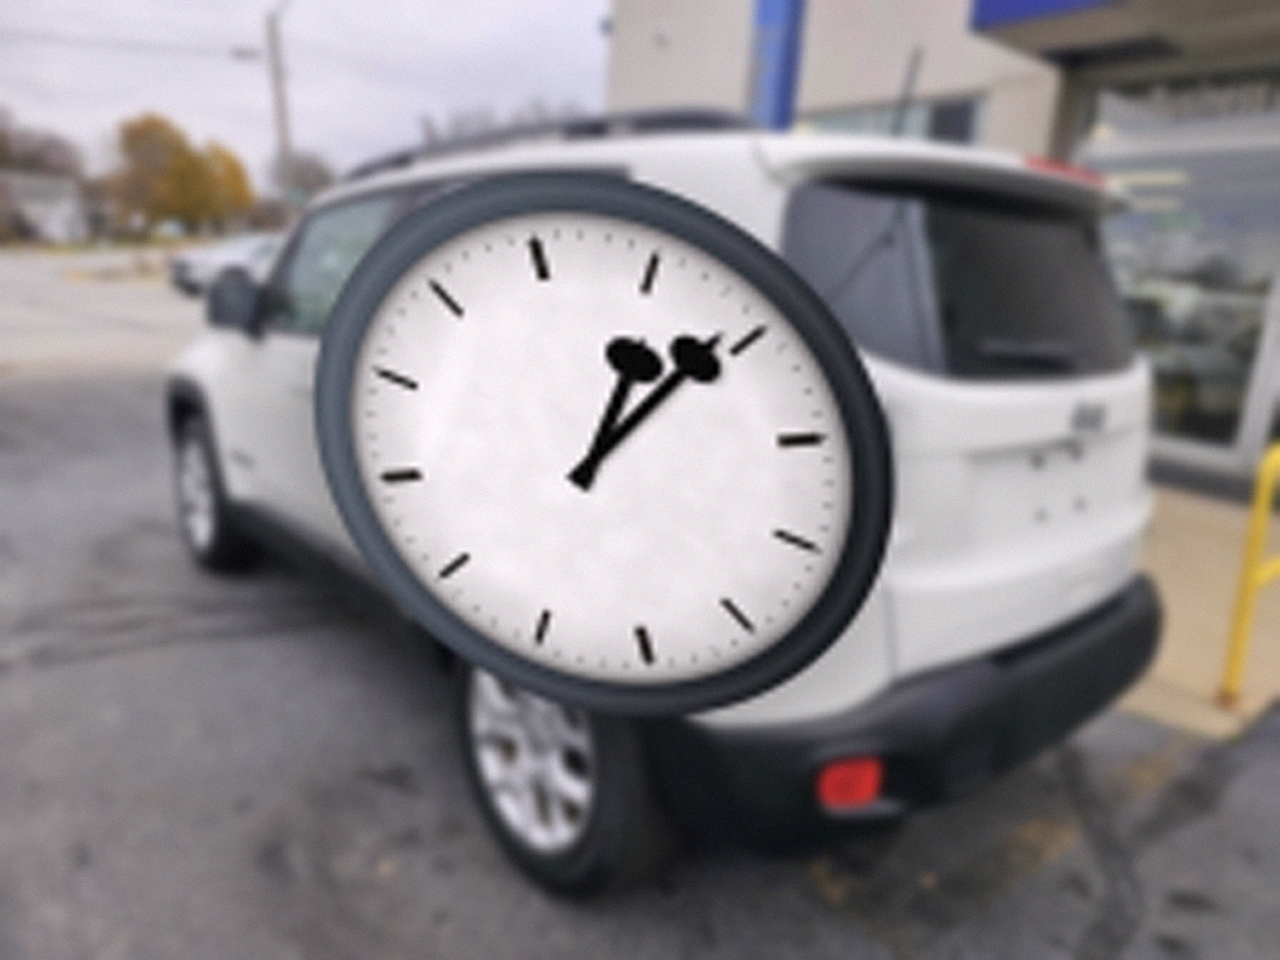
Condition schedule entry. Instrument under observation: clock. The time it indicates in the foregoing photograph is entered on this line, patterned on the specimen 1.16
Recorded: 1.09
